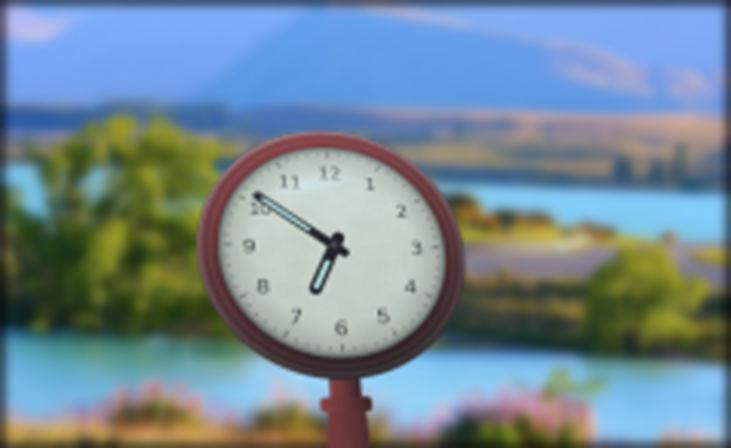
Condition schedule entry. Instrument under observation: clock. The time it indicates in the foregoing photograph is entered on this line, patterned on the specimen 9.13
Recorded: 6.51
